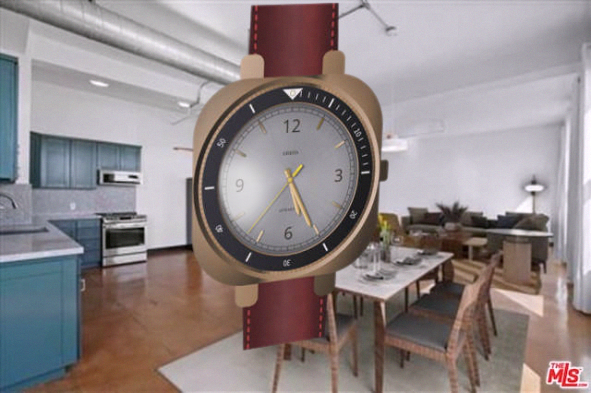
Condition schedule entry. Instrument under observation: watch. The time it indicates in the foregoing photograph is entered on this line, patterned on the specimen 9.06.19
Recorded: 5.25.37
